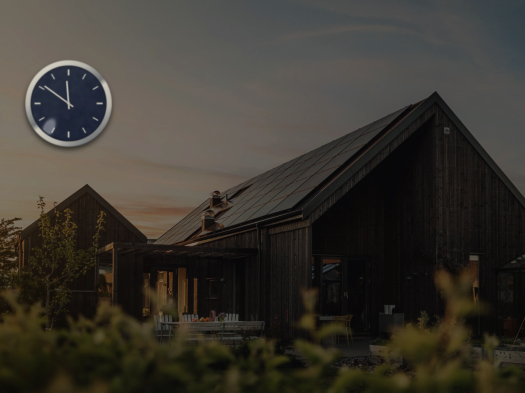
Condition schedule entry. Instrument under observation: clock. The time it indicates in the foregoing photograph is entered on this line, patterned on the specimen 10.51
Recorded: 11.51
